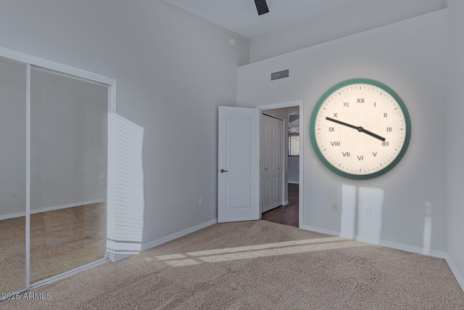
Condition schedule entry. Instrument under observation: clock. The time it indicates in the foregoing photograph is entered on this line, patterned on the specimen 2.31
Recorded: 3.48
